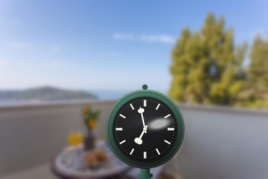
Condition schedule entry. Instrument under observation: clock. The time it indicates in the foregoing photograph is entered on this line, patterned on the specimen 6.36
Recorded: 6.58
